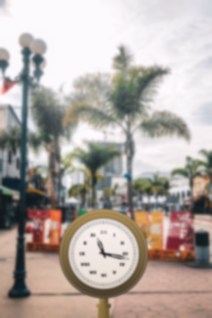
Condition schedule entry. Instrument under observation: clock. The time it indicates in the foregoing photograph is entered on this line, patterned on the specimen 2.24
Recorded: 11.17
